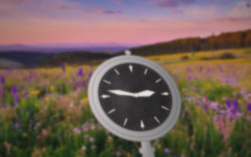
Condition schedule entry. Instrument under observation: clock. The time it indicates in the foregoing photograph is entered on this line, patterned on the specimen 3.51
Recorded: 2.47
